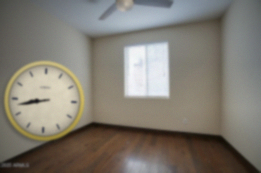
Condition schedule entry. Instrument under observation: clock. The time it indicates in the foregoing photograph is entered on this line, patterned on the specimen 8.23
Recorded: 8.43
